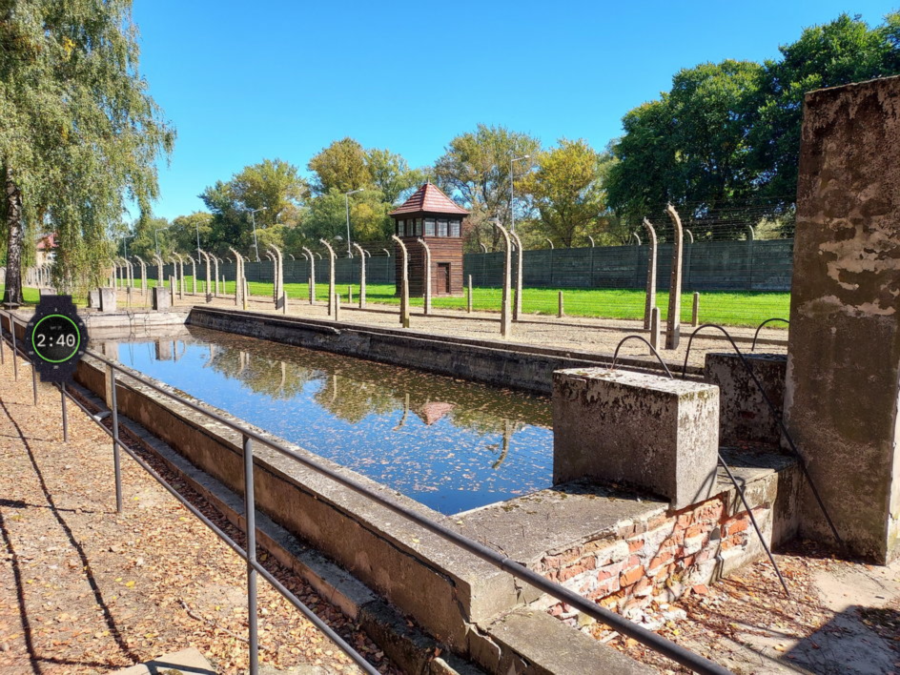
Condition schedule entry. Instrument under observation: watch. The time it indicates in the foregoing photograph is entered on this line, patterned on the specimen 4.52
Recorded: 2.40
